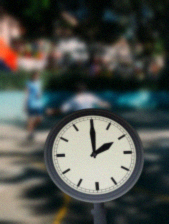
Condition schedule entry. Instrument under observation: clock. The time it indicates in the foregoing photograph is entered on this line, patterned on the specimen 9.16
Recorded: 2.00
